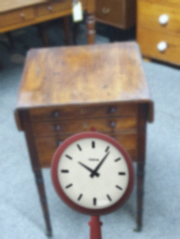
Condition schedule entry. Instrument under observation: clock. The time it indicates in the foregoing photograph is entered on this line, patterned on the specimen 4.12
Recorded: 10.06
